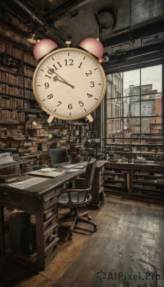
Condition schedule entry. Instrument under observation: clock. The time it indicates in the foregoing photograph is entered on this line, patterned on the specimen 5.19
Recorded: 9.52
